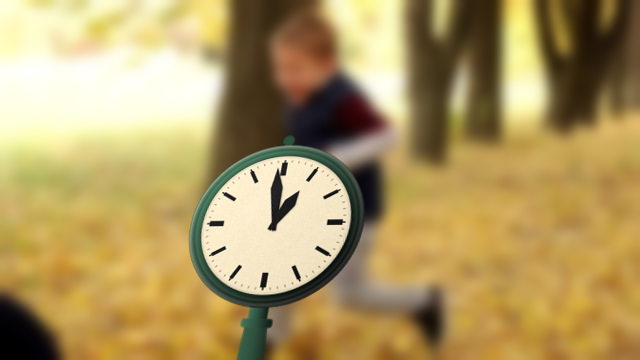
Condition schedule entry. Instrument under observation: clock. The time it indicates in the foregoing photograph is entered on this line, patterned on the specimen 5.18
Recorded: 12.59
